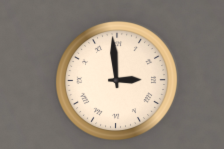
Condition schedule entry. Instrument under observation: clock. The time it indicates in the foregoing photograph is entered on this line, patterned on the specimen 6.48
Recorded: 2.59
